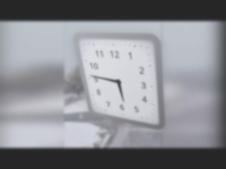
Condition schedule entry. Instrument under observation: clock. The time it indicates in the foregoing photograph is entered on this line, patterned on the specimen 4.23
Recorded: 5.46
